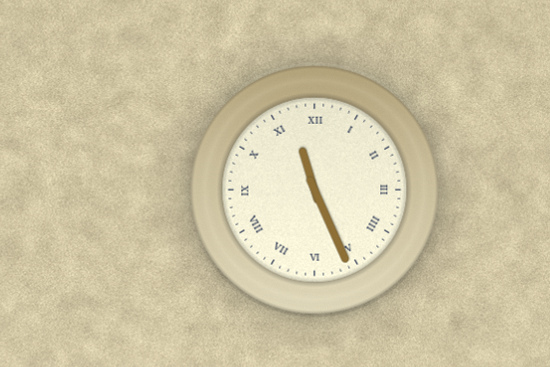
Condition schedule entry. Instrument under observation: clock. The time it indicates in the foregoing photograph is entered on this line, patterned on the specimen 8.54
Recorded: 11.26
